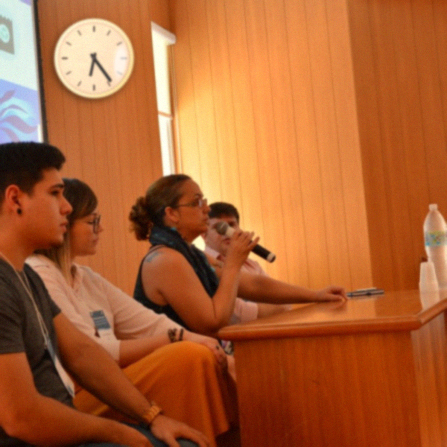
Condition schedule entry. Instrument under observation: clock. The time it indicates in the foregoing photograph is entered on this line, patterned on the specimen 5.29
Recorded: 6.24
